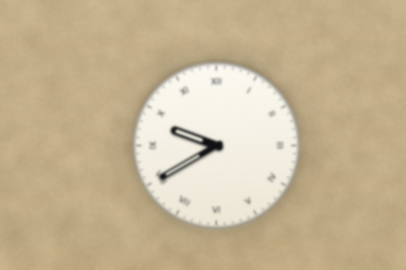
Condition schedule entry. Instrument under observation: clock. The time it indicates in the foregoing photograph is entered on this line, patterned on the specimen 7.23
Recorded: 9.40
